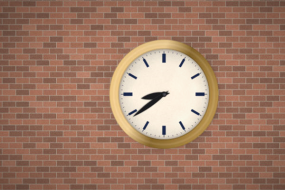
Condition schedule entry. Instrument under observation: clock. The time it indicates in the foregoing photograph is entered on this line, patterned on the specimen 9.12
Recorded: 8.39
